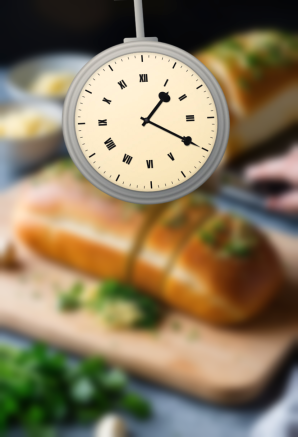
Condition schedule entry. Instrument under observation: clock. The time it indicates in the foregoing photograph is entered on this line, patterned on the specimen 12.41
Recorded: 1.20
